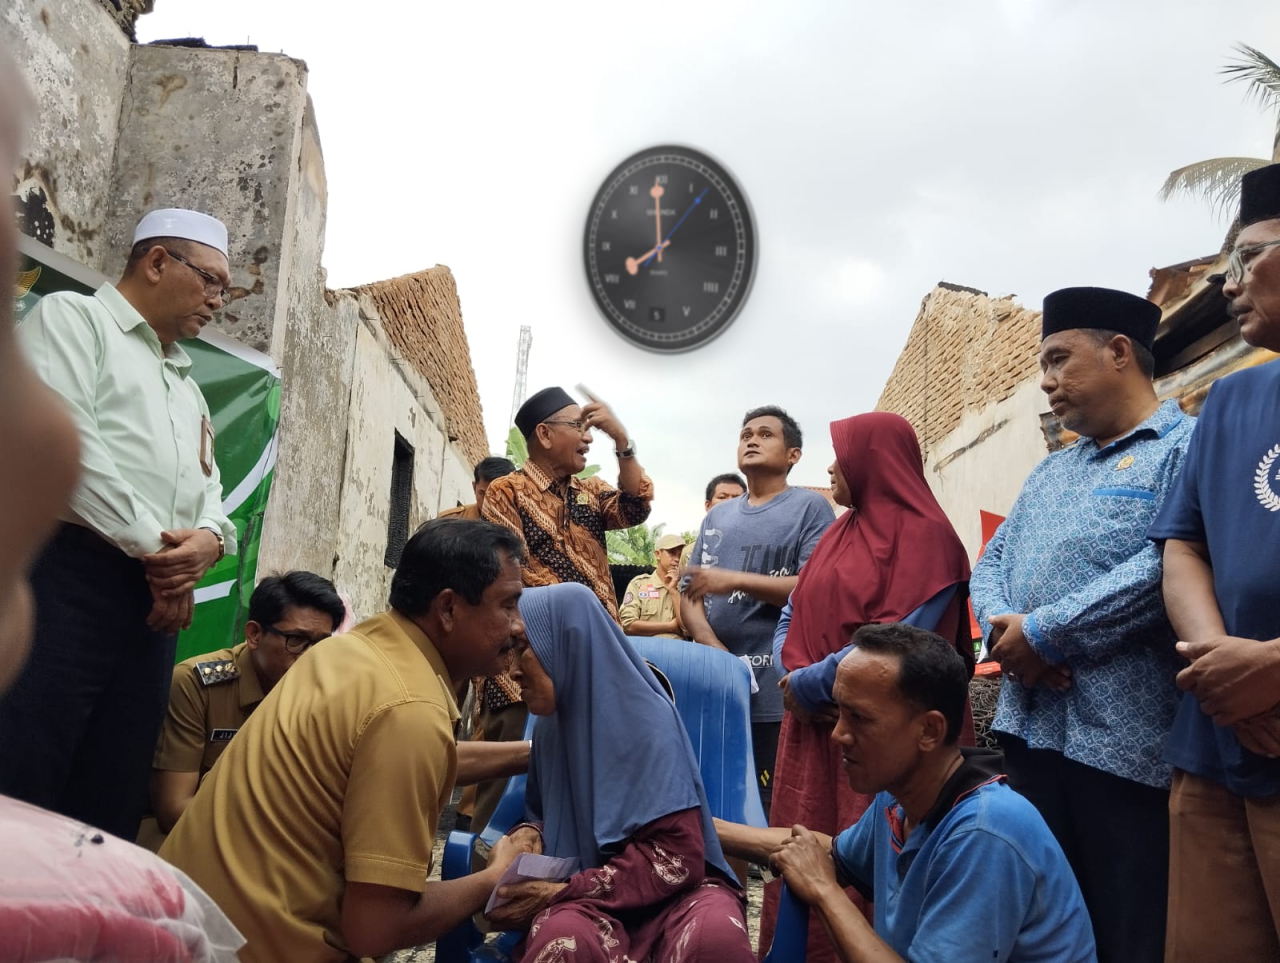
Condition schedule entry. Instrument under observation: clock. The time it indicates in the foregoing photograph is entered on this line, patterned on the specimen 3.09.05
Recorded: 7.59.07
